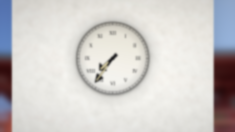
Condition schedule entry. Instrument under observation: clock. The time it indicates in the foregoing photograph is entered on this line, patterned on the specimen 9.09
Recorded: 7.36
